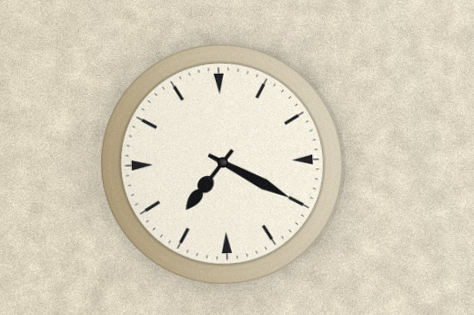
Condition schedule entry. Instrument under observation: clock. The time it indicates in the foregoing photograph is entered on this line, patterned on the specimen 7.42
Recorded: 7.20
